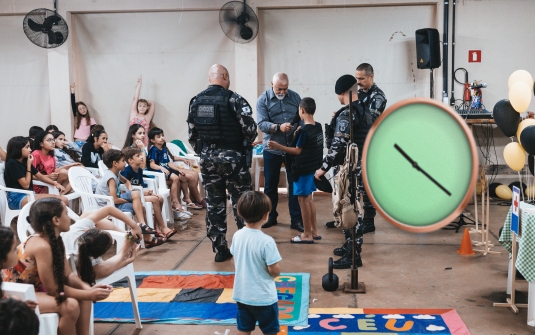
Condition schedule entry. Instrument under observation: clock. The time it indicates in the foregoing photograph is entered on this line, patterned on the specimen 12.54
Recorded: 10.21
